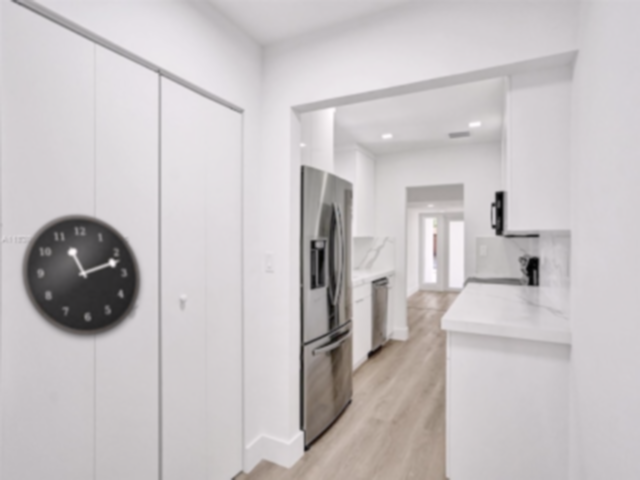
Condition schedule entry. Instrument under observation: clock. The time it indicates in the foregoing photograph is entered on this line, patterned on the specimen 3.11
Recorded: 11.12
